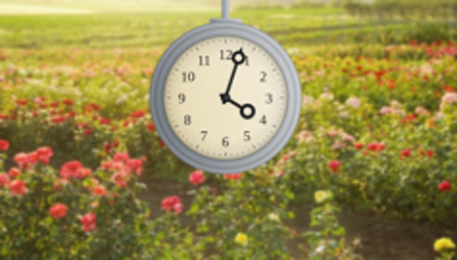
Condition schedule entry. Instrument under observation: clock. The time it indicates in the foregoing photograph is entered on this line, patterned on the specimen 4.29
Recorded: 4.03
